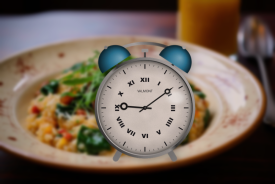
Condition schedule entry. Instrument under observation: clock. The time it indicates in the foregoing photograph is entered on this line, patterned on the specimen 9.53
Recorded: 9.09
